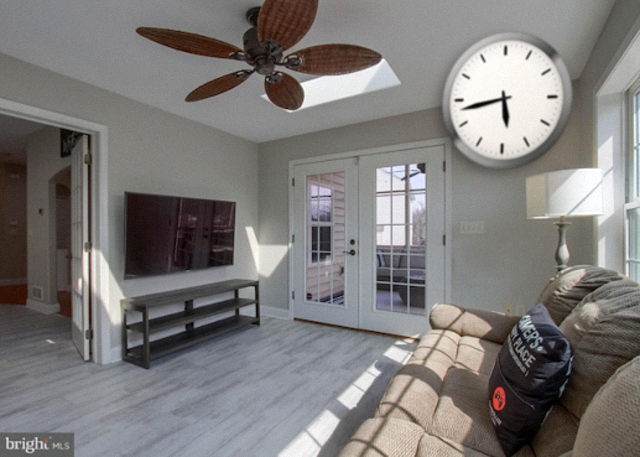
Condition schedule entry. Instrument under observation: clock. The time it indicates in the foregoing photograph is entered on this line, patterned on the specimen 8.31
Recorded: 5.43
